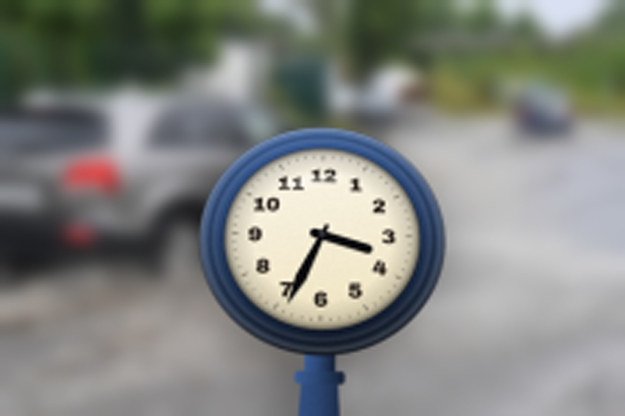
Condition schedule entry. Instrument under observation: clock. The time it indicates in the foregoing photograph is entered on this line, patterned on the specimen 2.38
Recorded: 3.34
